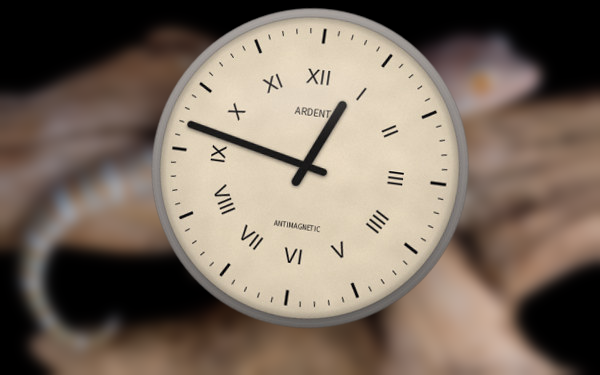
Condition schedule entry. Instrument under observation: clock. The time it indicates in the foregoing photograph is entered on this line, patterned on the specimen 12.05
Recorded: 12.47
